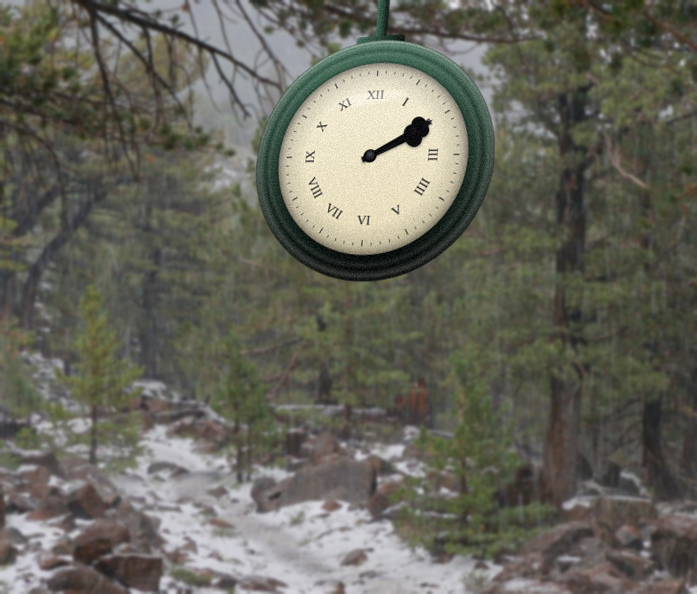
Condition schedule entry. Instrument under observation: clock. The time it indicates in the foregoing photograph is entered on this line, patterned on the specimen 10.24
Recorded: 2.10
